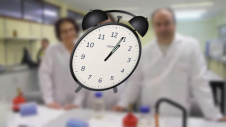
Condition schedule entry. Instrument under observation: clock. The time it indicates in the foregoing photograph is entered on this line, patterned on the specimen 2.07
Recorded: 1.04
